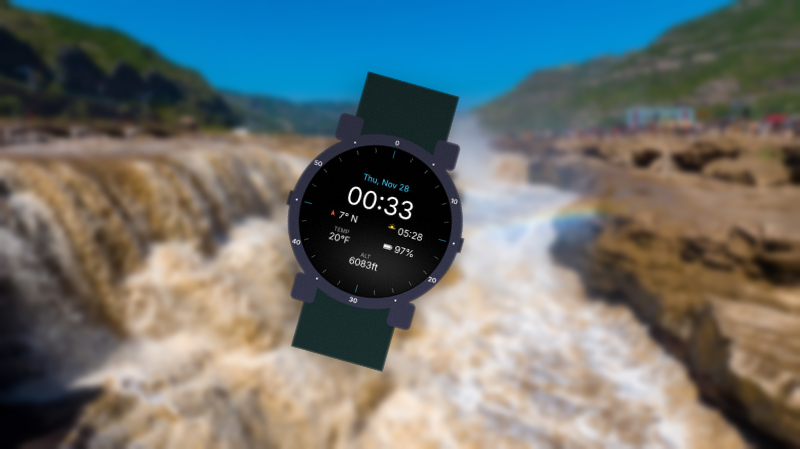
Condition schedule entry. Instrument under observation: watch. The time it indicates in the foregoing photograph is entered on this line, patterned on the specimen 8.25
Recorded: 0.33
